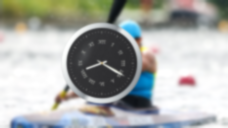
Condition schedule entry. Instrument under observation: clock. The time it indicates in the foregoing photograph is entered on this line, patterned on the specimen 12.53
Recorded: 8.20
